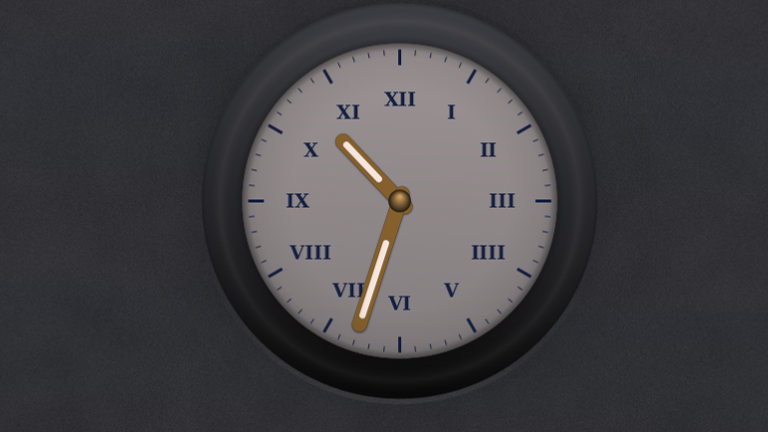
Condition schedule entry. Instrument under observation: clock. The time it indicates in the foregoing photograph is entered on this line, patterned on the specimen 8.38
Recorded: 10.33
